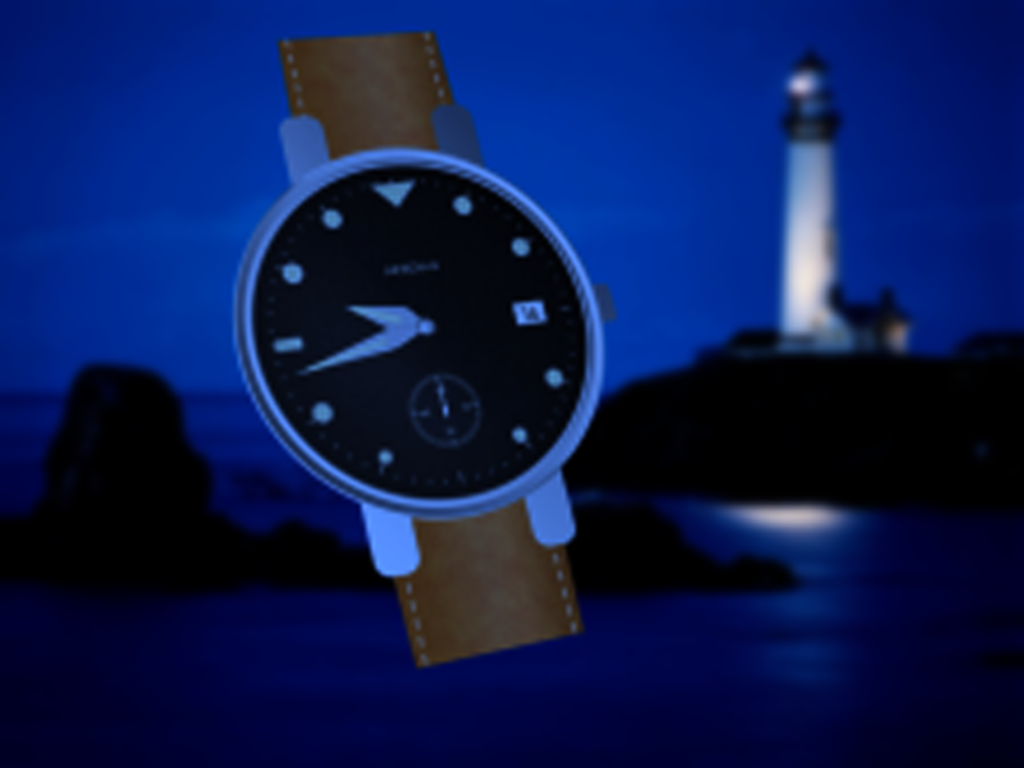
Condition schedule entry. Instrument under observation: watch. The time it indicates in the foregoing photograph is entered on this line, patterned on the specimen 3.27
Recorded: 9.43
